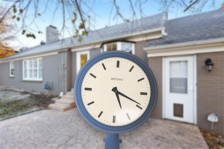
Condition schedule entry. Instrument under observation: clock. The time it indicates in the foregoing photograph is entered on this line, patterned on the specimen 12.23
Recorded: 5.19
